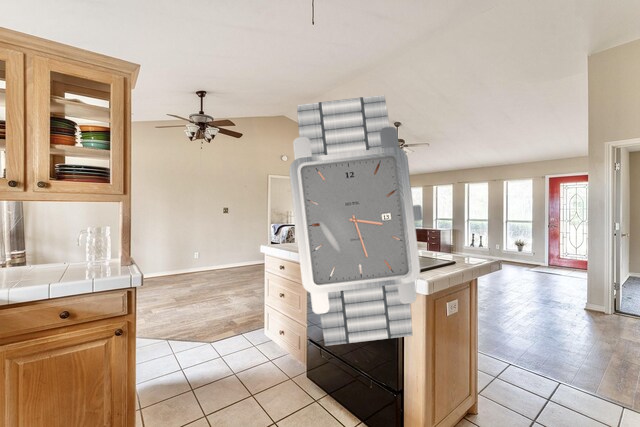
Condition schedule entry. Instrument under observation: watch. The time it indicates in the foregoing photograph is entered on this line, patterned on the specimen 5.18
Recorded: 3.28
